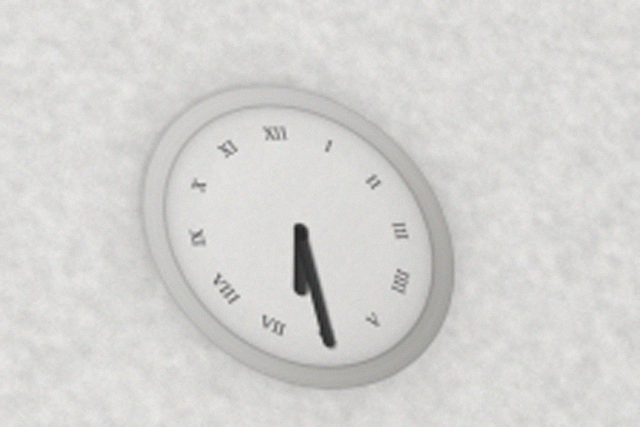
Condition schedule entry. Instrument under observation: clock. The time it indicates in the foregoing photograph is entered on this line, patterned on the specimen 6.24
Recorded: 6.30
